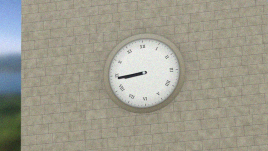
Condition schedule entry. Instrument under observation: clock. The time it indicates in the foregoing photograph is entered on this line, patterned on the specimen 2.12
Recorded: 8.44
